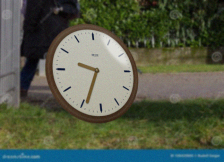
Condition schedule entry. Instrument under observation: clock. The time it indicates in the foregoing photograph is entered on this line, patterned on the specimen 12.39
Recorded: 9.34
